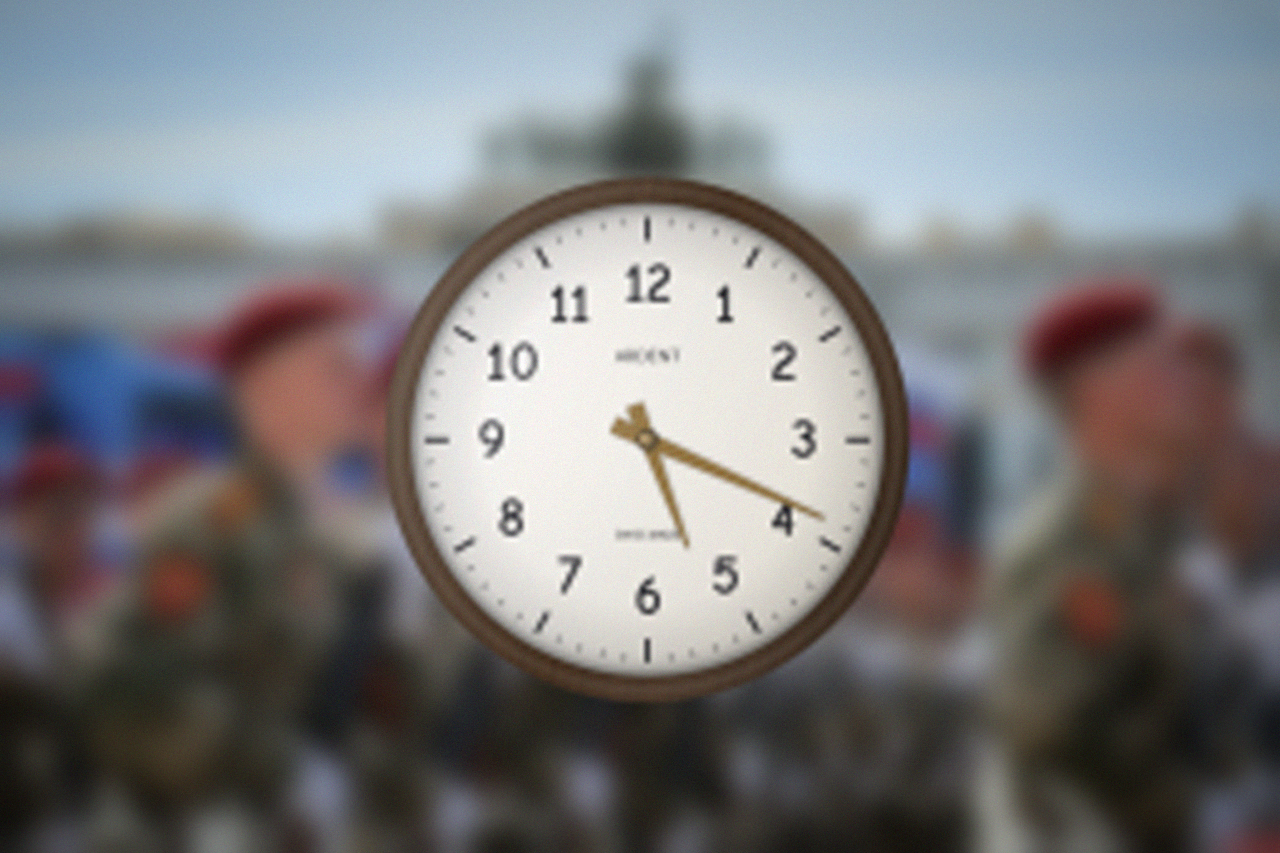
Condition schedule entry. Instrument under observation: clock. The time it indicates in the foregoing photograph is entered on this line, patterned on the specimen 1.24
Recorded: 5.19
